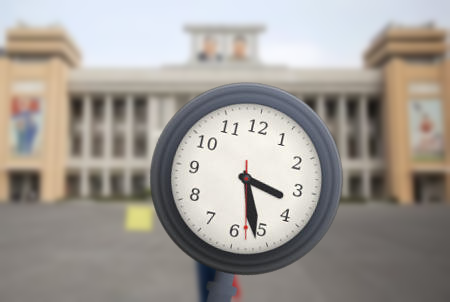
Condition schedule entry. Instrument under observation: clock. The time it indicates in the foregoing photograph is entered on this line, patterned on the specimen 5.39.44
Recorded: 3.26.28
